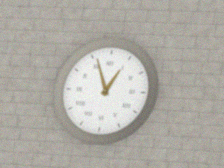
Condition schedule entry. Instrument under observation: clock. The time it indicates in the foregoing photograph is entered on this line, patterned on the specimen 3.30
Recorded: 12.56
